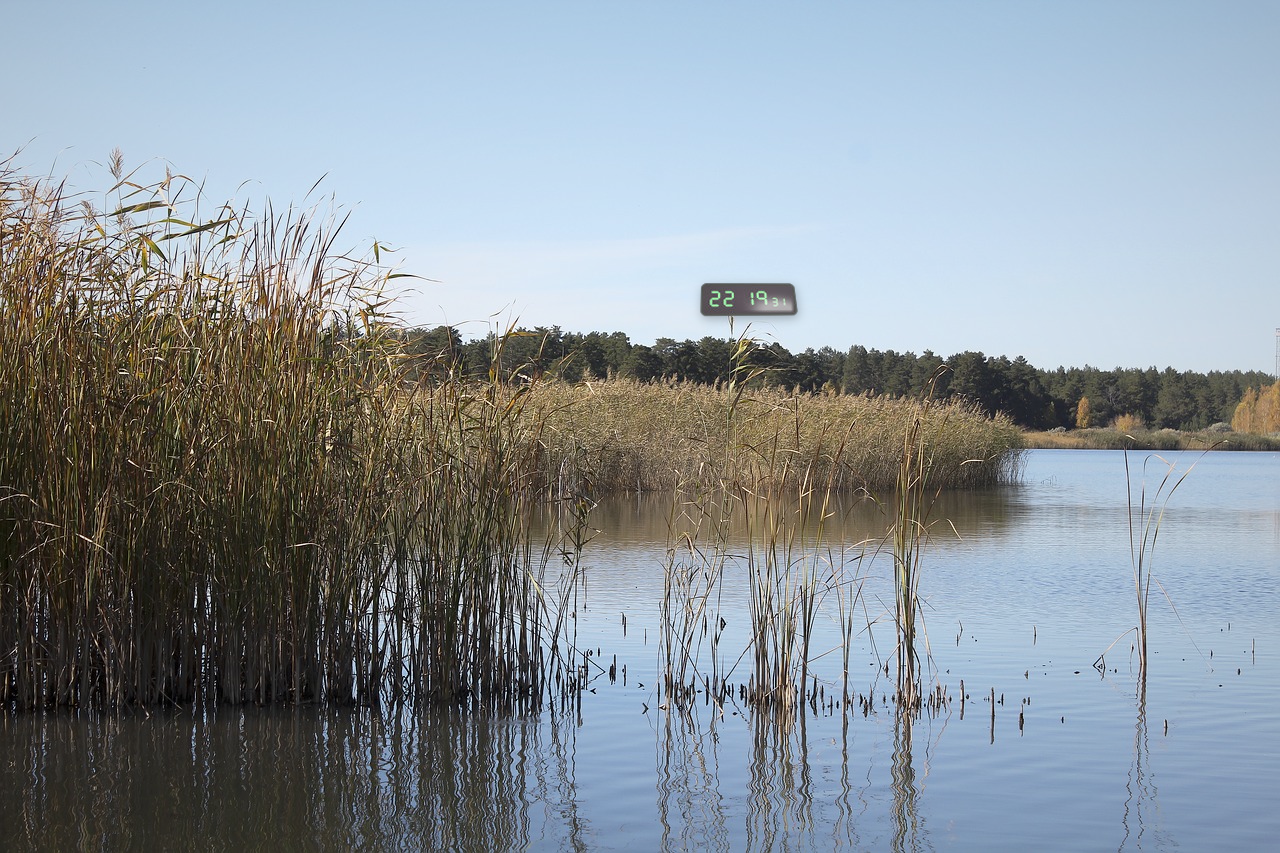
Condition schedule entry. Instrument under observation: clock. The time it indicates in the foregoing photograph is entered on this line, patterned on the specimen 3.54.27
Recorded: 22.19.31
